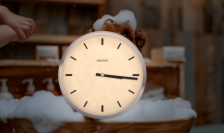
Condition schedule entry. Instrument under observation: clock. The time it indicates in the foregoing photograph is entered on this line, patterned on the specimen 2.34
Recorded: 3.16
